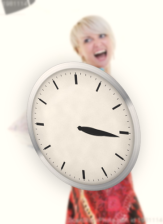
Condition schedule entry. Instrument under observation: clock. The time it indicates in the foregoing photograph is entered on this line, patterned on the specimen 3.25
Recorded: 3.16
